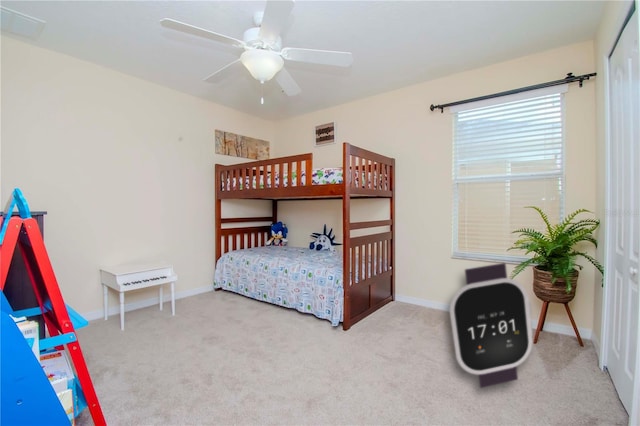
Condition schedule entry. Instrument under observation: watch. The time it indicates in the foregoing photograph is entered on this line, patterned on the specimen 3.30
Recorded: 17.01
